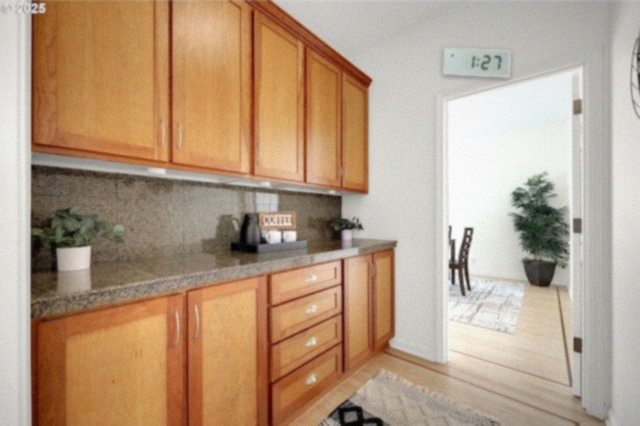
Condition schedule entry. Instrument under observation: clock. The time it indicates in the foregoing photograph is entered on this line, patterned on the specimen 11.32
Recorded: 1.27
